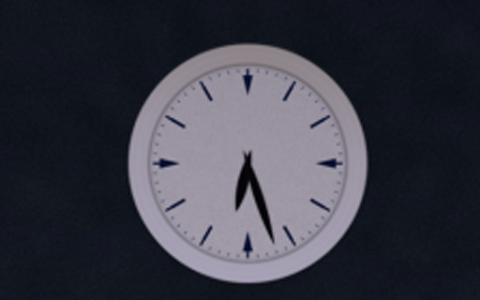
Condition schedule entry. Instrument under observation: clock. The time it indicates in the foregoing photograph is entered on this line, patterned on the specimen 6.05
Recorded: 6.27
